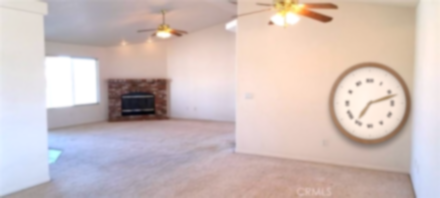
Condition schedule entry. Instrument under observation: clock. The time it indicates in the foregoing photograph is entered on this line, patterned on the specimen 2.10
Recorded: 7.12
